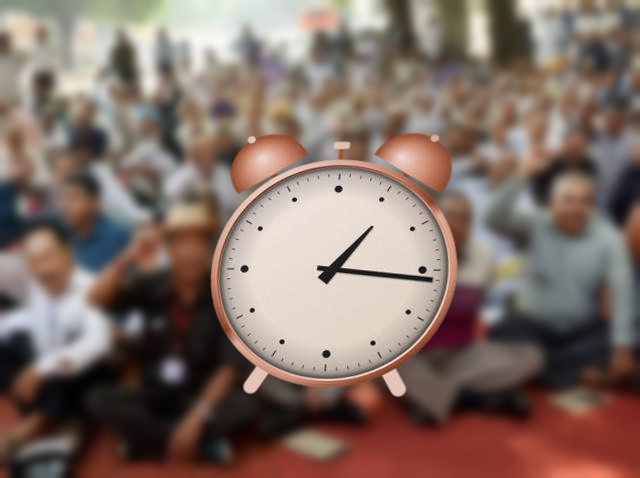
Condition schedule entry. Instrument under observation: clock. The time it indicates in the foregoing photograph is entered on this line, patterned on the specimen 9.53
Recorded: 1.16
